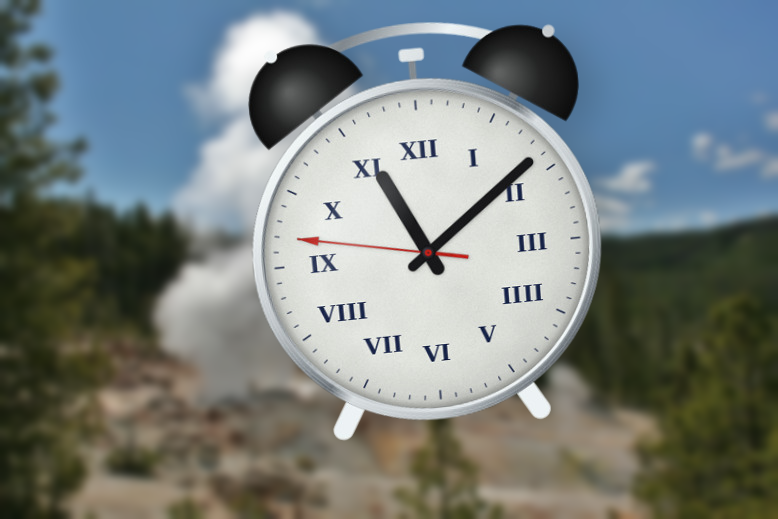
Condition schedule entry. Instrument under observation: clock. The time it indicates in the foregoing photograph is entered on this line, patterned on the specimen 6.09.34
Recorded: 11.08.47
